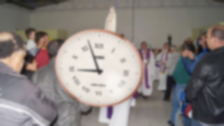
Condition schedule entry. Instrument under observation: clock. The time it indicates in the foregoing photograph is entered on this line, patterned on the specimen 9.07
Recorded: 8.57
